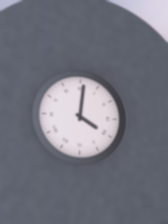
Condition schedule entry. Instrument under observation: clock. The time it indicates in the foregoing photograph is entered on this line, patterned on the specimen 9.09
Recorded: 4.01
